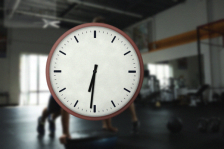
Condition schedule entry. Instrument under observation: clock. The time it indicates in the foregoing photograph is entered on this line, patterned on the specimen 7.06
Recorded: 6.31
